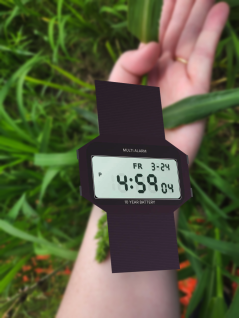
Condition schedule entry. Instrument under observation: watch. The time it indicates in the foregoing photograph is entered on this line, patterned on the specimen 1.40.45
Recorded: 4.59.04
